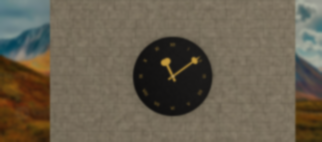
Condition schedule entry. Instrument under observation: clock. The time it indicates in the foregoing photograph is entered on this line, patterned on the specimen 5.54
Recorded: 11.09
